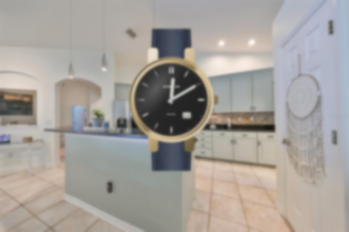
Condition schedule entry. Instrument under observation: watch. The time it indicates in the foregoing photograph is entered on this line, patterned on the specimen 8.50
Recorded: 12.10
